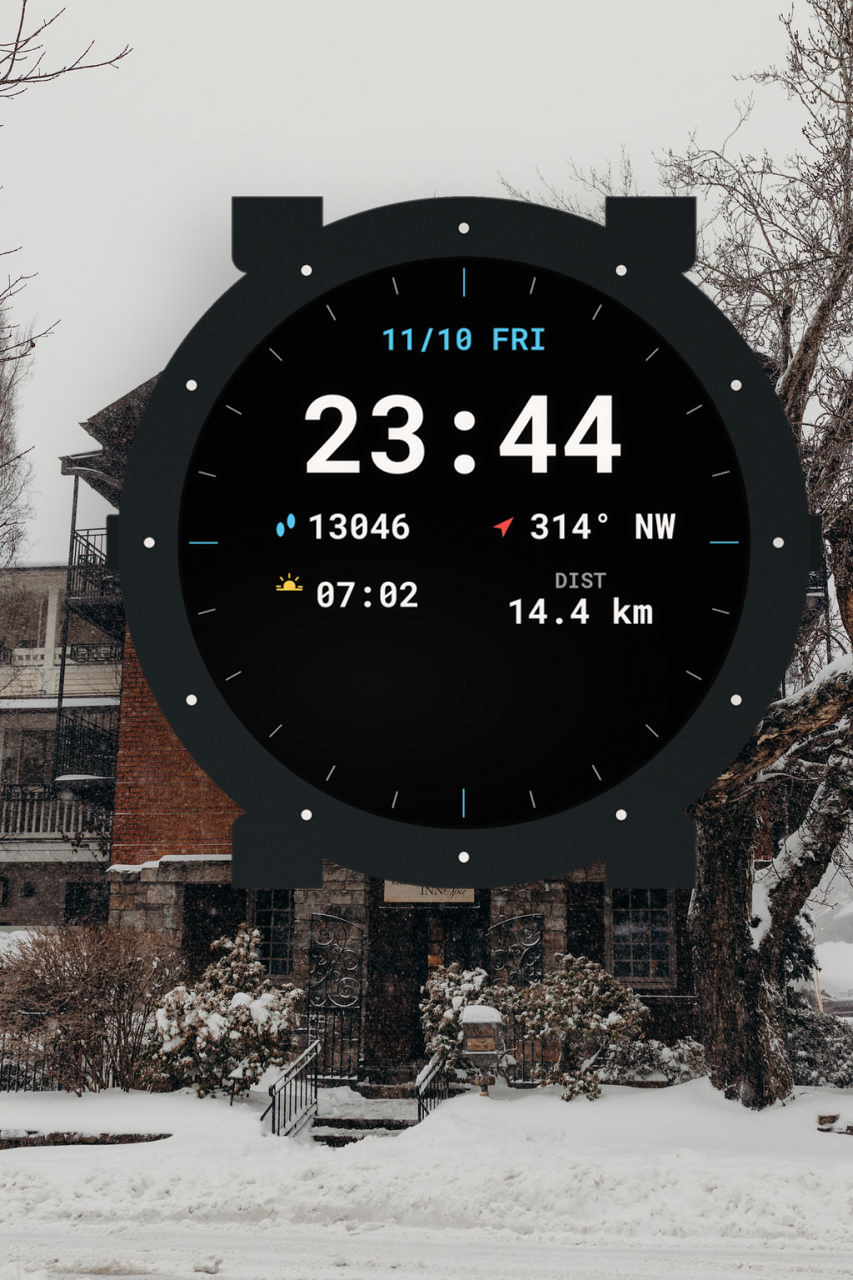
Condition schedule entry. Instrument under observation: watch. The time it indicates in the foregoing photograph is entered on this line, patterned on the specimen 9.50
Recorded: 23.44
